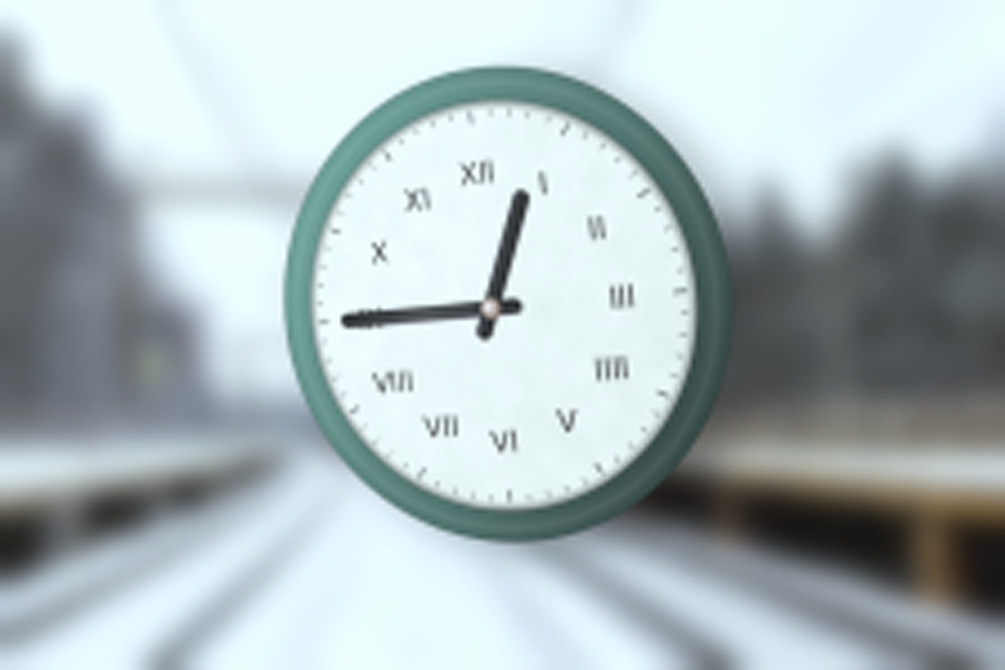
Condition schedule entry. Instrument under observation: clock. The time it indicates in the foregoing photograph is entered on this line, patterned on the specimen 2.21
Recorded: 12.45
